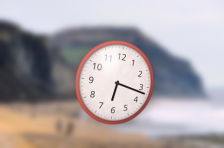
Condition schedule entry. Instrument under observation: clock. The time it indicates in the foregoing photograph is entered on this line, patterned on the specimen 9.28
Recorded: 6.17
